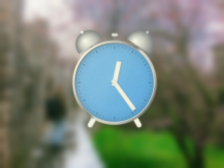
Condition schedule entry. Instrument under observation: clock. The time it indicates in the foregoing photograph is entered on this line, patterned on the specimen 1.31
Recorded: 12.24
